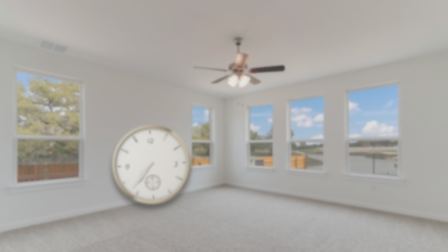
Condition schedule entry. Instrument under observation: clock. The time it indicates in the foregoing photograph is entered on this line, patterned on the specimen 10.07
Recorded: 7.37
